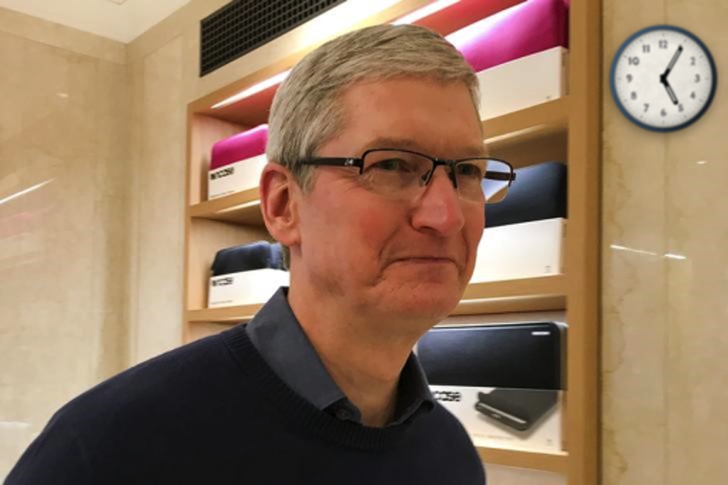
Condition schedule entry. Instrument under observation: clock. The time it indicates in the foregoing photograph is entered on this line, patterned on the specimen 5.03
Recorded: 5.05
